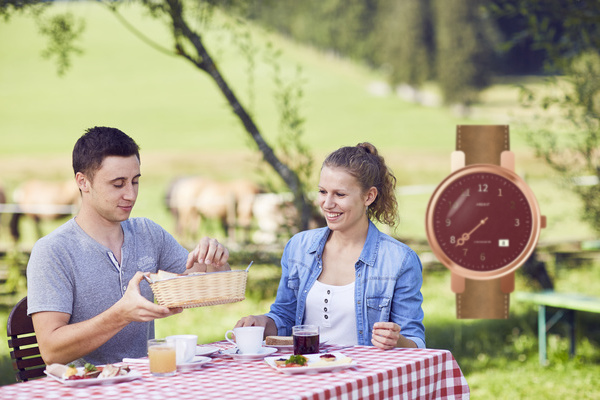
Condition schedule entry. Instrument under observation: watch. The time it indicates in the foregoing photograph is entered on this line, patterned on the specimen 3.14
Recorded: 7.38
